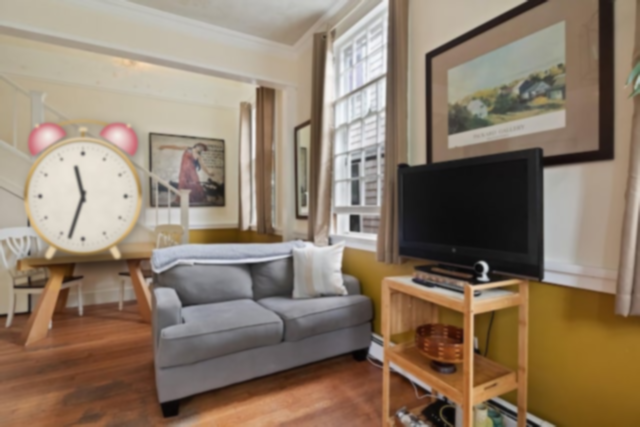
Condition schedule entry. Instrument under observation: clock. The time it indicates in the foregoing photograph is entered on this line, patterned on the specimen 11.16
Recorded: 11.33
